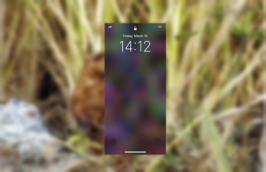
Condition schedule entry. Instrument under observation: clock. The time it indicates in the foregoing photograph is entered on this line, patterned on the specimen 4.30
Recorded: 14.12
